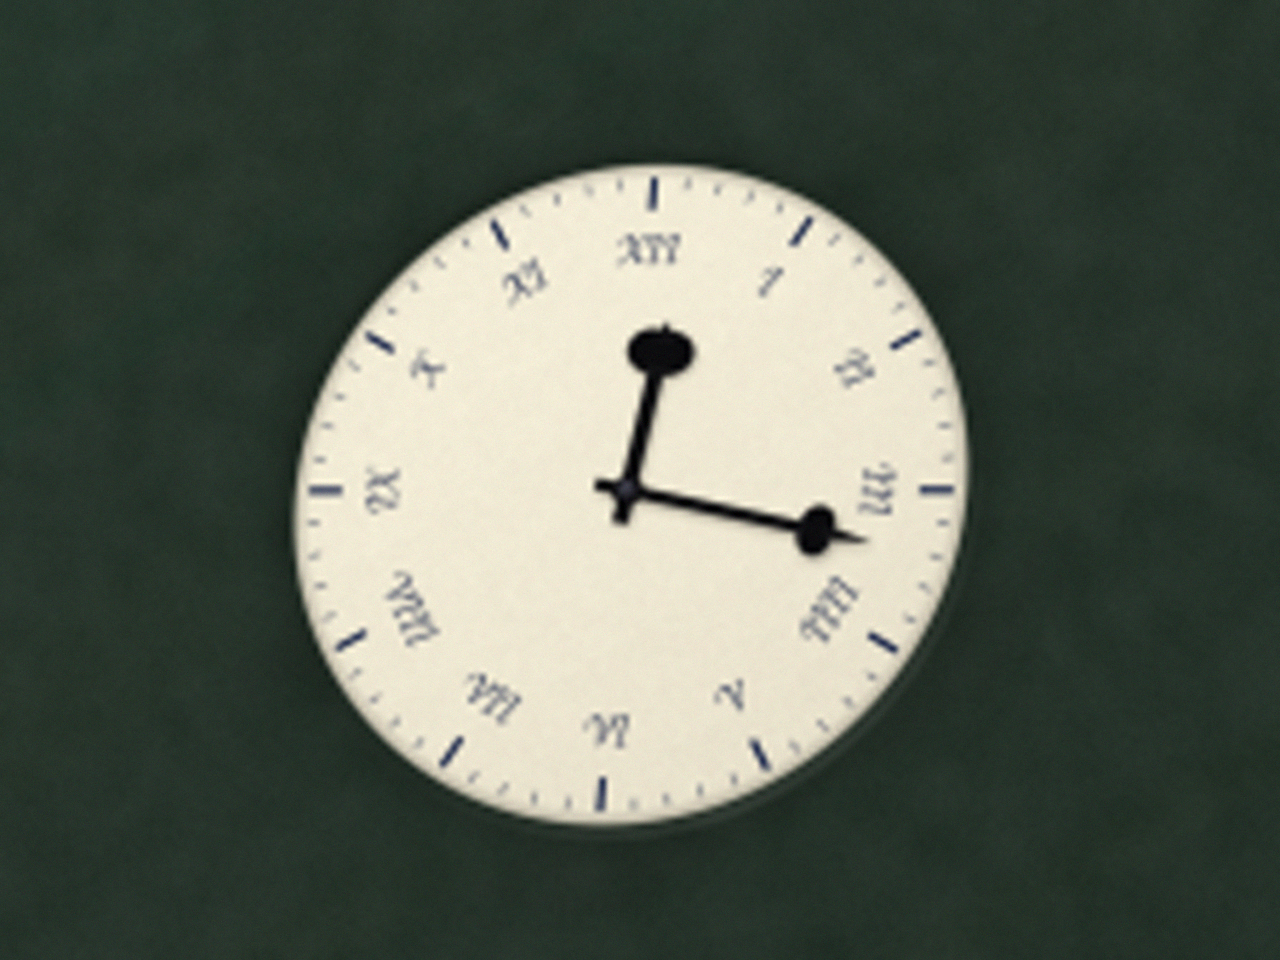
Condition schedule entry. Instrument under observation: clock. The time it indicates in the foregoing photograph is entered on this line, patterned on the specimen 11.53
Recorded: 12.17
